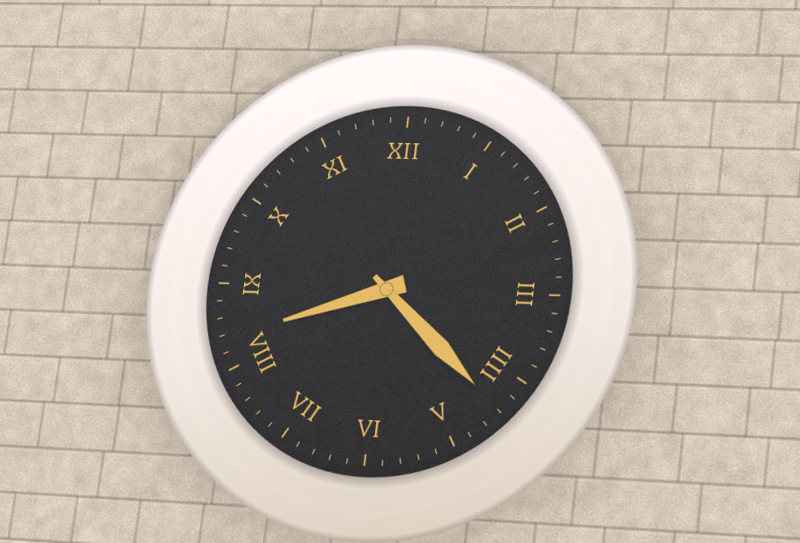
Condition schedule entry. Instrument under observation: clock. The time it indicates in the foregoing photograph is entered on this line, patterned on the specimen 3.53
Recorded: 8.22
